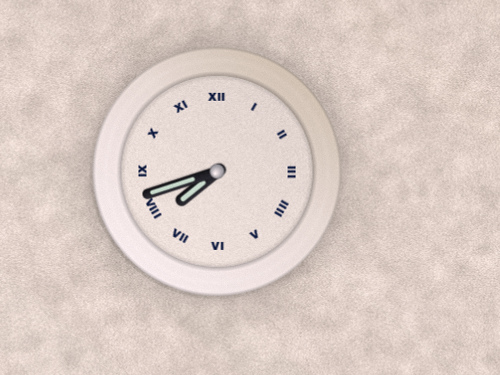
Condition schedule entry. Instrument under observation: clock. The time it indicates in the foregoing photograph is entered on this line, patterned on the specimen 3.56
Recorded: 7.42
